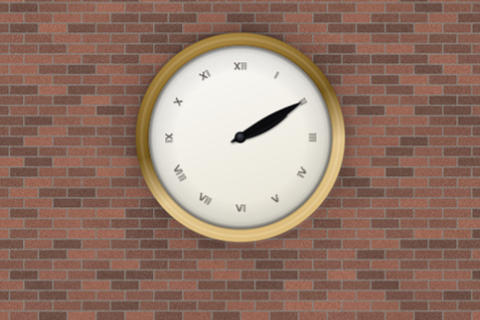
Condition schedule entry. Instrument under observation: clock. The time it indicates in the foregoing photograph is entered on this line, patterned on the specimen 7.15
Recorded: 2.10
